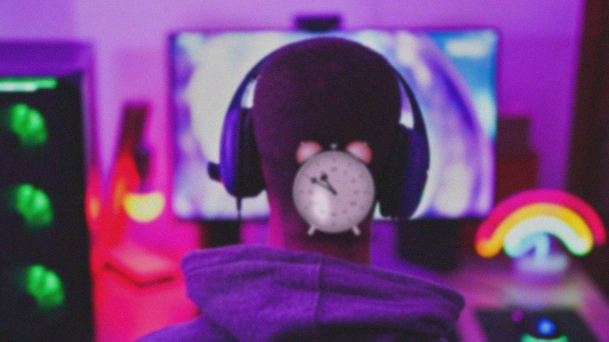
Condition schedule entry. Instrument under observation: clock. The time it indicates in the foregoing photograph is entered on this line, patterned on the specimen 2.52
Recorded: 10.50
